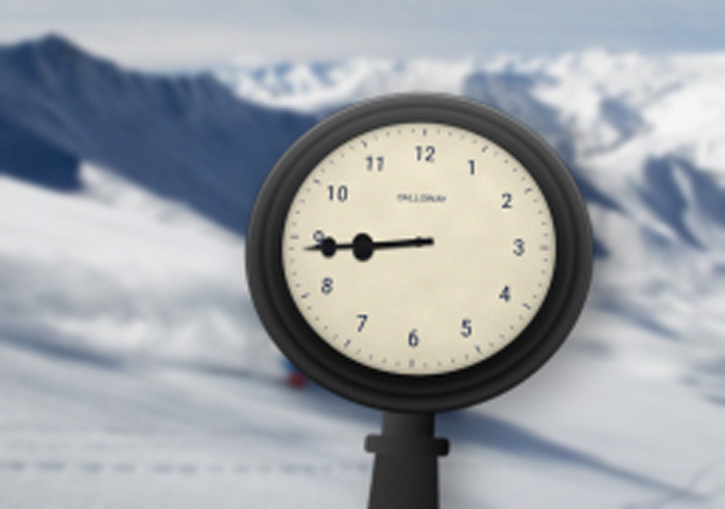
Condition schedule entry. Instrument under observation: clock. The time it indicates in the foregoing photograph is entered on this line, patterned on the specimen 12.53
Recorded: 8.44
